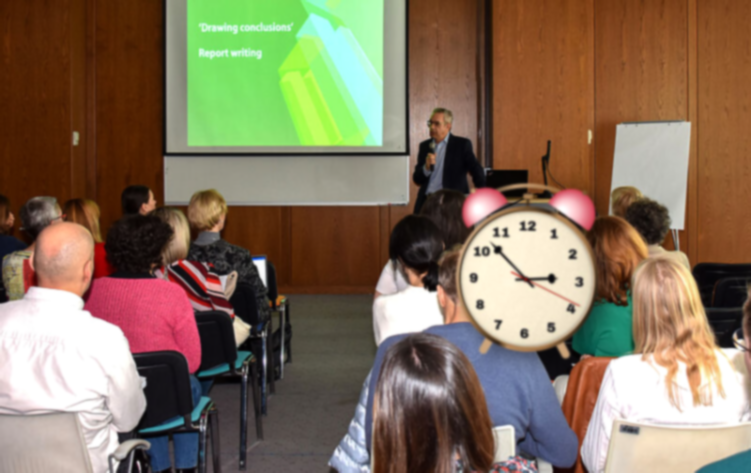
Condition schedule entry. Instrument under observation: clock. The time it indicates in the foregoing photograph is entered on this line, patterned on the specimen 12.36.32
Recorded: 2.52.19
